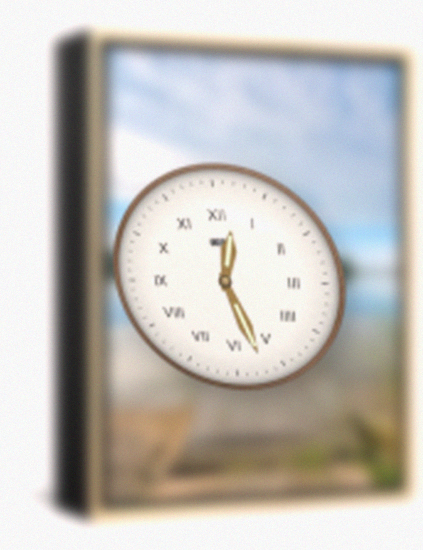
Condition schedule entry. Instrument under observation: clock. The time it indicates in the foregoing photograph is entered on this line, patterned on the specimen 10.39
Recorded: 12.27
